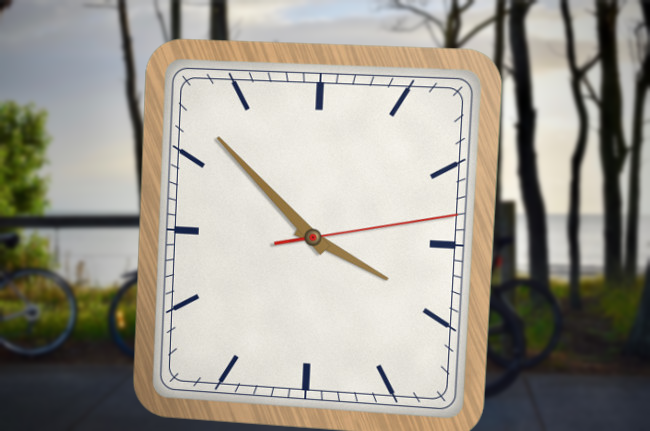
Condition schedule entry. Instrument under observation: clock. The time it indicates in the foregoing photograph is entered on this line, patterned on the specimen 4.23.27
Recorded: 3.52.13
